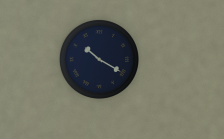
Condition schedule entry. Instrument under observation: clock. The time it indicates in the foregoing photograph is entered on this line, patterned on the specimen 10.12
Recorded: 10.20
